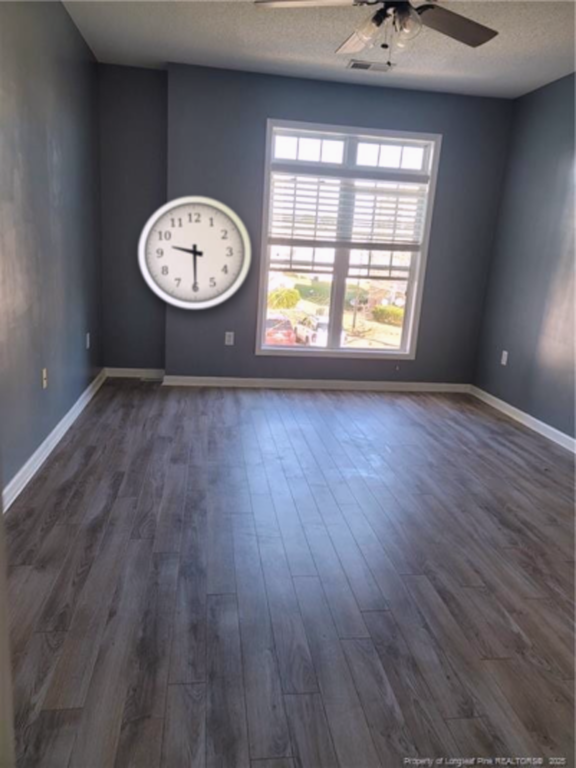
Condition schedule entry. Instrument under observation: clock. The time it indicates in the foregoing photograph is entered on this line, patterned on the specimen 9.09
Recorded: 9.30
